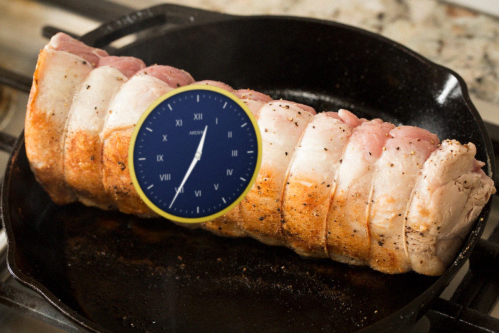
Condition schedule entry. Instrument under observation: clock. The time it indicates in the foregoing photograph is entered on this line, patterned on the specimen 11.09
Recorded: 12.35
